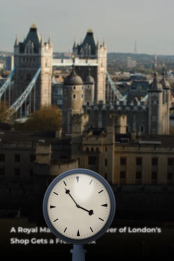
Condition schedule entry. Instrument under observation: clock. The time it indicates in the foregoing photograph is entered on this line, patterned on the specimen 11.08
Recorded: 3.54
